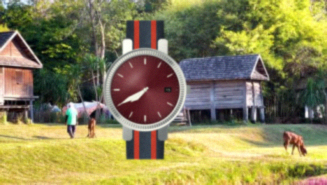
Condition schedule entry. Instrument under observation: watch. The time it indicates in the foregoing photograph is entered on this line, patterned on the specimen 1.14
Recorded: 7.40
